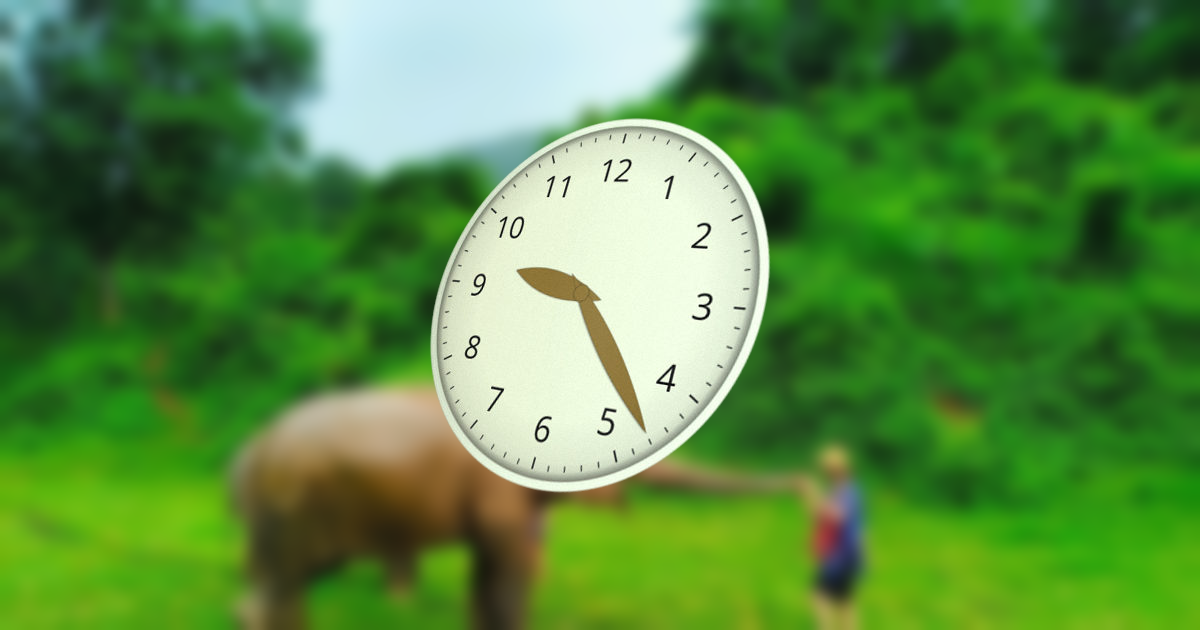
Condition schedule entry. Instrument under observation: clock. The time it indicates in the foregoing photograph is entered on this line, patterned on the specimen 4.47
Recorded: 9.23
